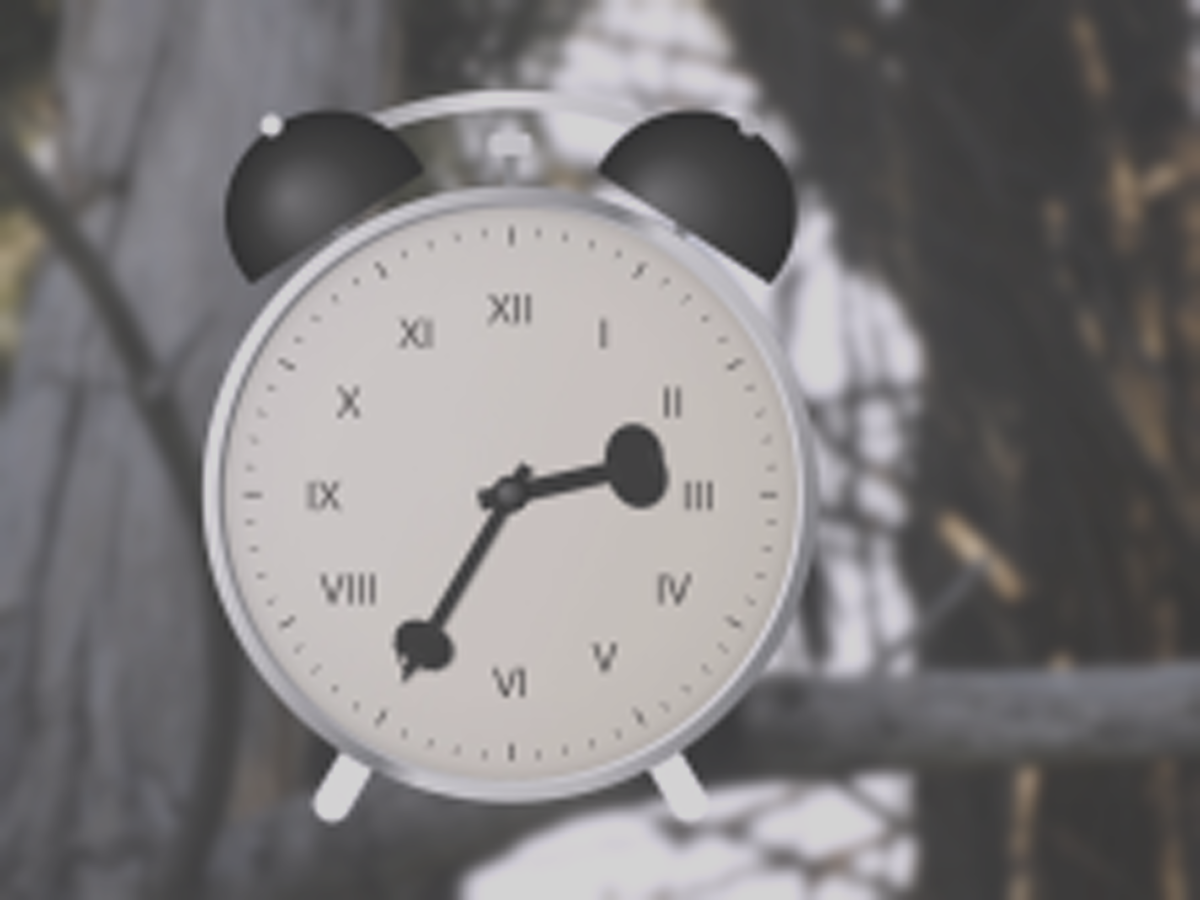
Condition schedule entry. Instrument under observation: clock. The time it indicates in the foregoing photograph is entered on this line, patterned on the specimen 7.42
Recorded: 2.35
